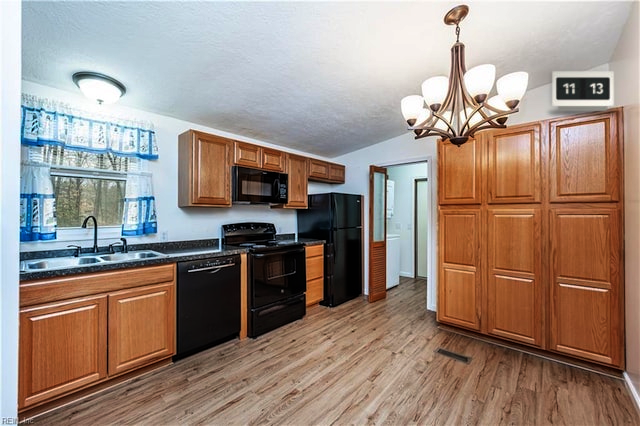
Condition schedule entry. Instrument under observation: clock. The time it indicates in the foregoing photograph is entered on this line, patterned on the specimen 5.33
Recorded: 11.13
